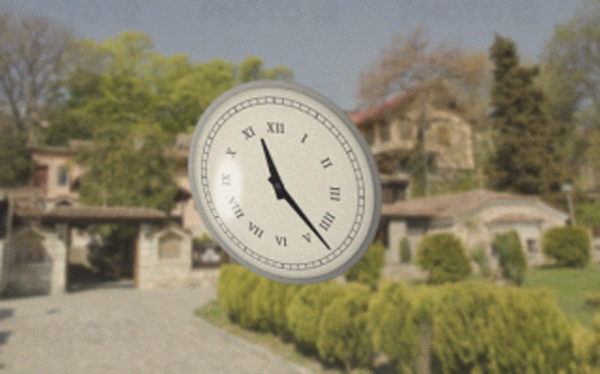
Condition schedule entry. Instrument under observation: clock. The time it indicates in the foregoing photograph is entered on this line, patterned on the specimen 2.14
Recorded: 11.23
